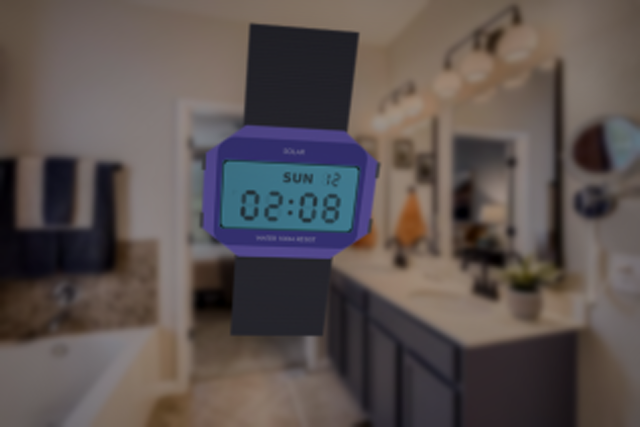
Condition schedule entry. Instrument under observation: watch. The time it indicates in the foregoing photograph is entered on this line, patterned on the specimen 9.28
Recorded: 2.08
